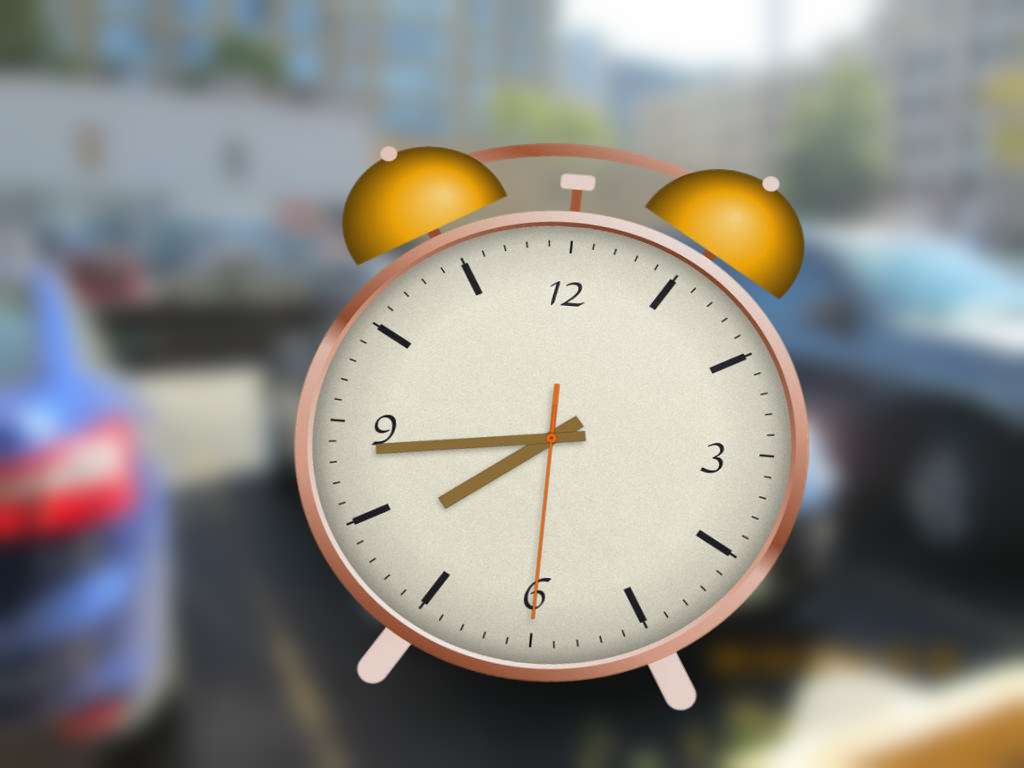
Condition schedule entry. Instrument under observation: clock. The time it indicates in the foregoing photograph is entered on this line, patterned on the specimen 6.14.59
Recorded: 7.43.30
